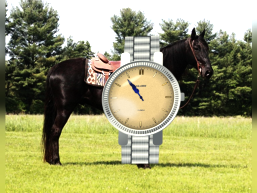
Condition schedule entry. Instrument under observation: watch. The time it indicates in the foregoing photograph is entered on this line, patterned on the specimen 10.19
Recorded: 10.54
